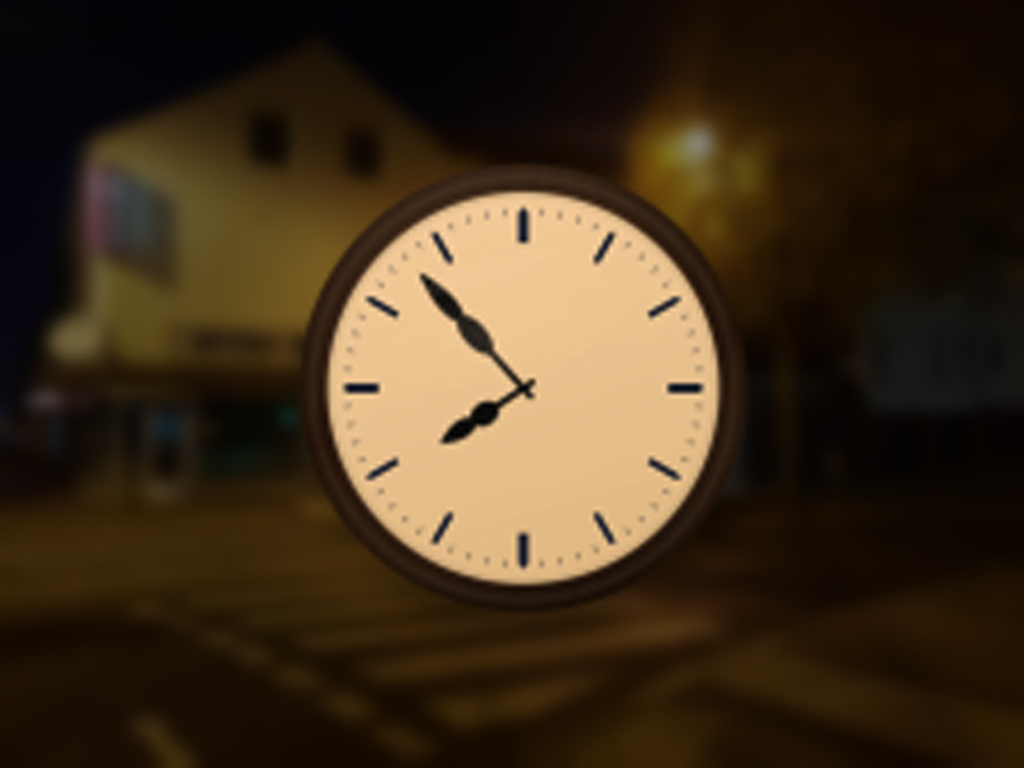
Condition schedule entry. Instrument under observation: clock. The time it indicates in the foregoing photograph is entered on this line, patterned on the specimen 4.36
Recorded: 7.53
